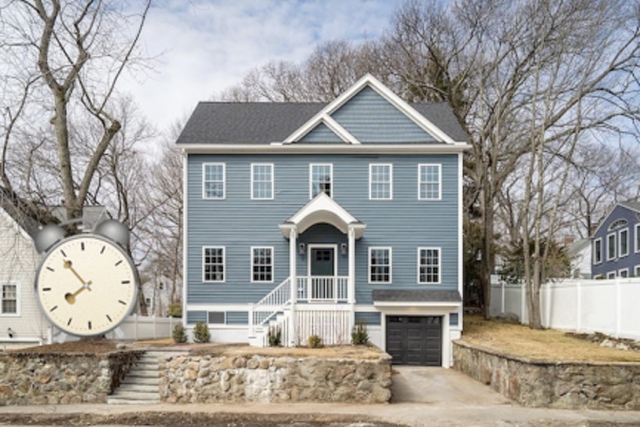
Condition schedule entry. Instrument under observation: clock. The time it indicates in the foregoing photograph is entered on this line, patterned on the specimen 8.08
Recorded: 7.54
